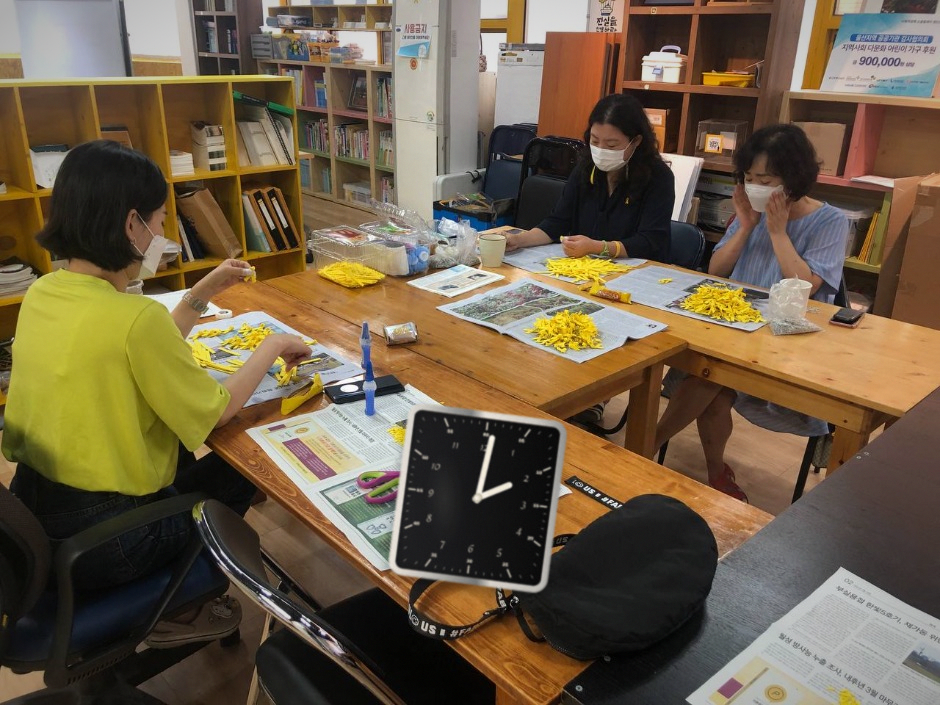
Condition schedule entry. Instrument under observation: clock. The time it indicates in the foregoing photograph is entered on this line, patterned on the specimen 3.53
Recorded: 2.01
